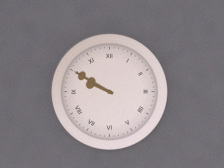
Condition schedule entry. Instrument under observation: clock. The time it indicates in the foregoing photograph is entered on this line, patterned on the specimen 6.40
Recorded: 9.50
